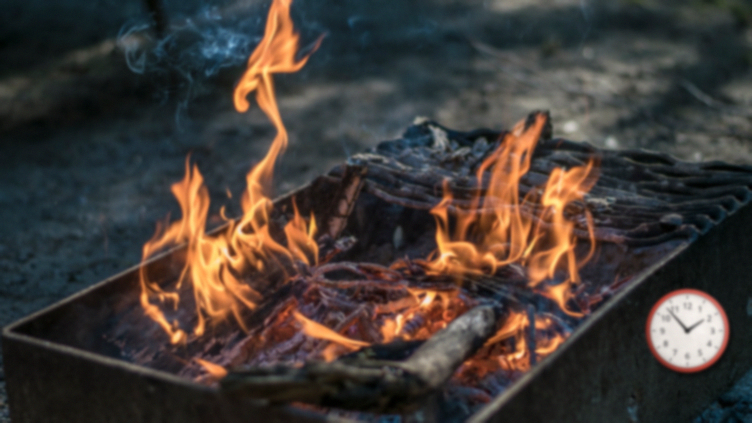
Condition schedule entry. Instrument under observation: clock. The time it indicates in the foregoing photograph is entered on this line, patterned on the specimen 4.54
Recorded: 1.53
